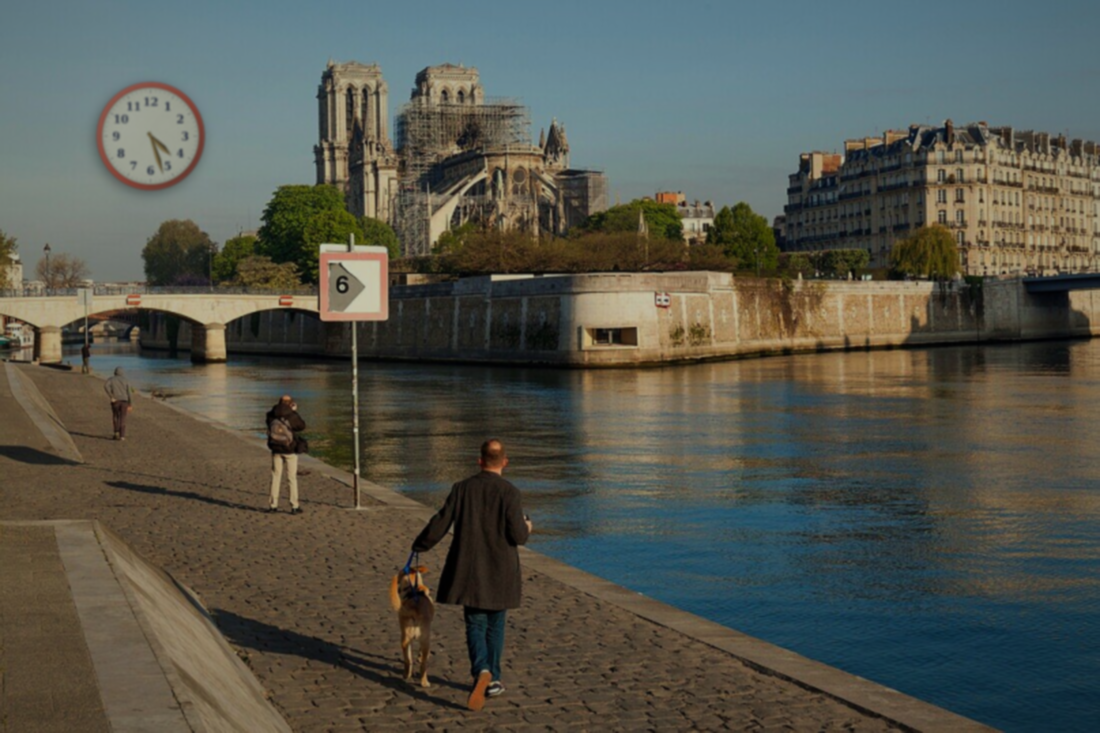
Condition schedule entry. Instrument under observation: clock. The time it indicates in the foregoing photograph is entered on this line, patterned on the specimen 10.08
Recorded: 4.27
